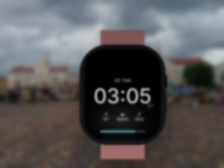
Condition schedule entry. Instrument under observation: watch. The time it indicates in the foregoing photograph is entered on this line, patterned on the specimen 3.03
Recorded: 3.05
